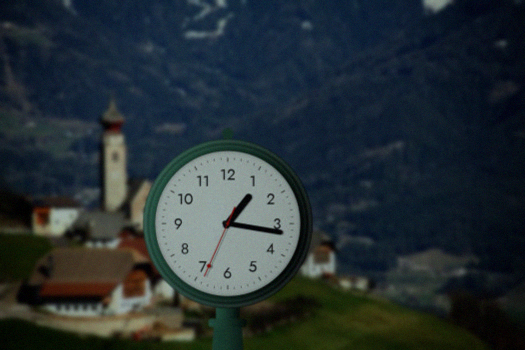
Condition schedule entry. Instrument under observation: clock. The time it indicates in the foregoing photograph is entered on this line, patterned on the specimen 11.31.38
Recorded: 1.16.34
